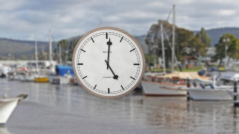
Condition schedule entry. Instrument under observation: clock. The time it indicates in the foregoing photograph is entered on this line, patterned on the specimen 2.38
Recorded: 5.01
